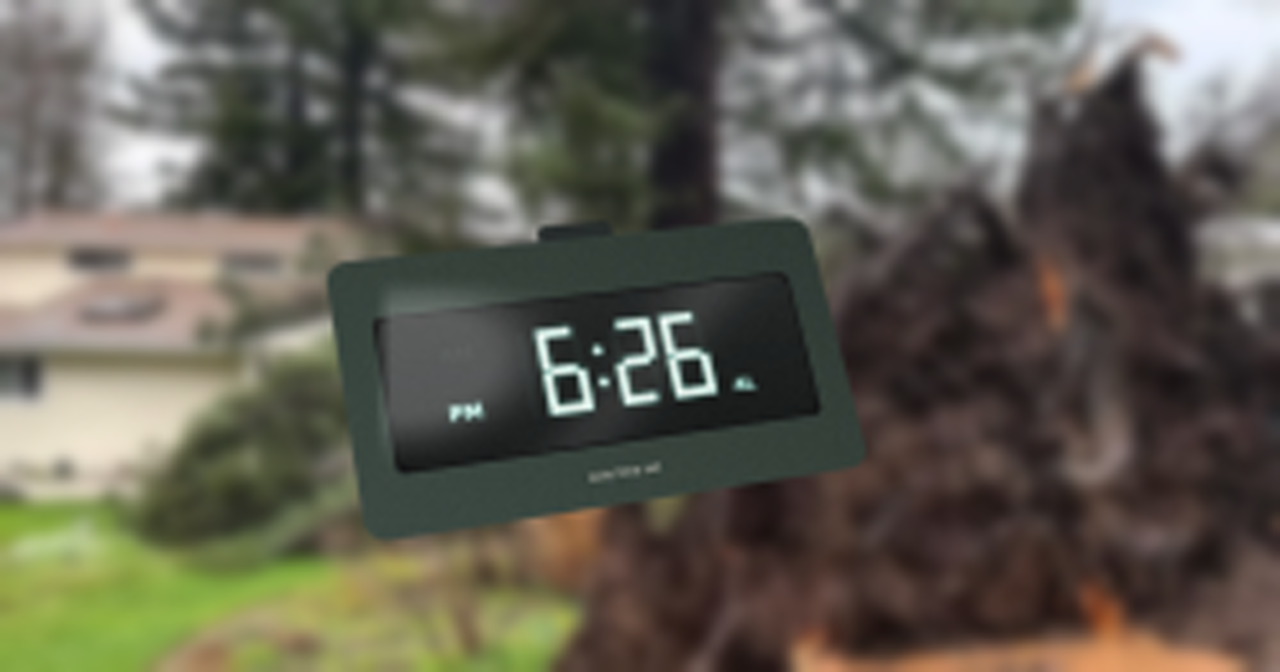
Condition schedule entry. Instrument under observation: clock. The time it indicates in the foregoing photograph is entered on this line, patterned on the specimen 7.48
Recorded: 6.26
